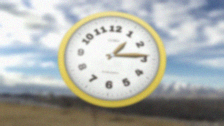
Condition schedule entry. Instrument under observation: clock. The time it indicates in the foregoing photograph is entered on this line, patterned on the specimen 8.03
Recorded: 1.14
